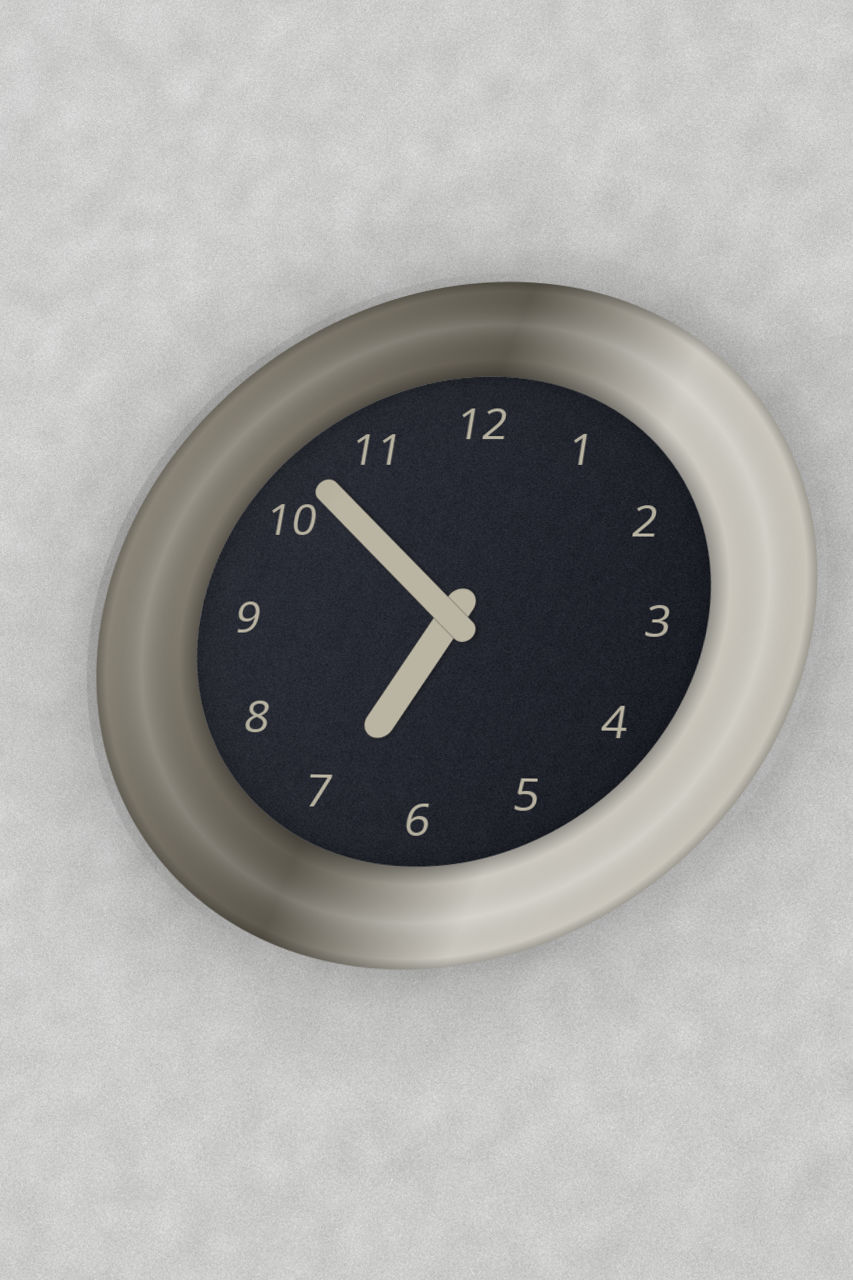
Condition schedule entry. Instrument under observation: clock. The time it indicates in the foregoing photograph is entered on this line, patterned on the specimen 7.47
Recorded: 6.52
